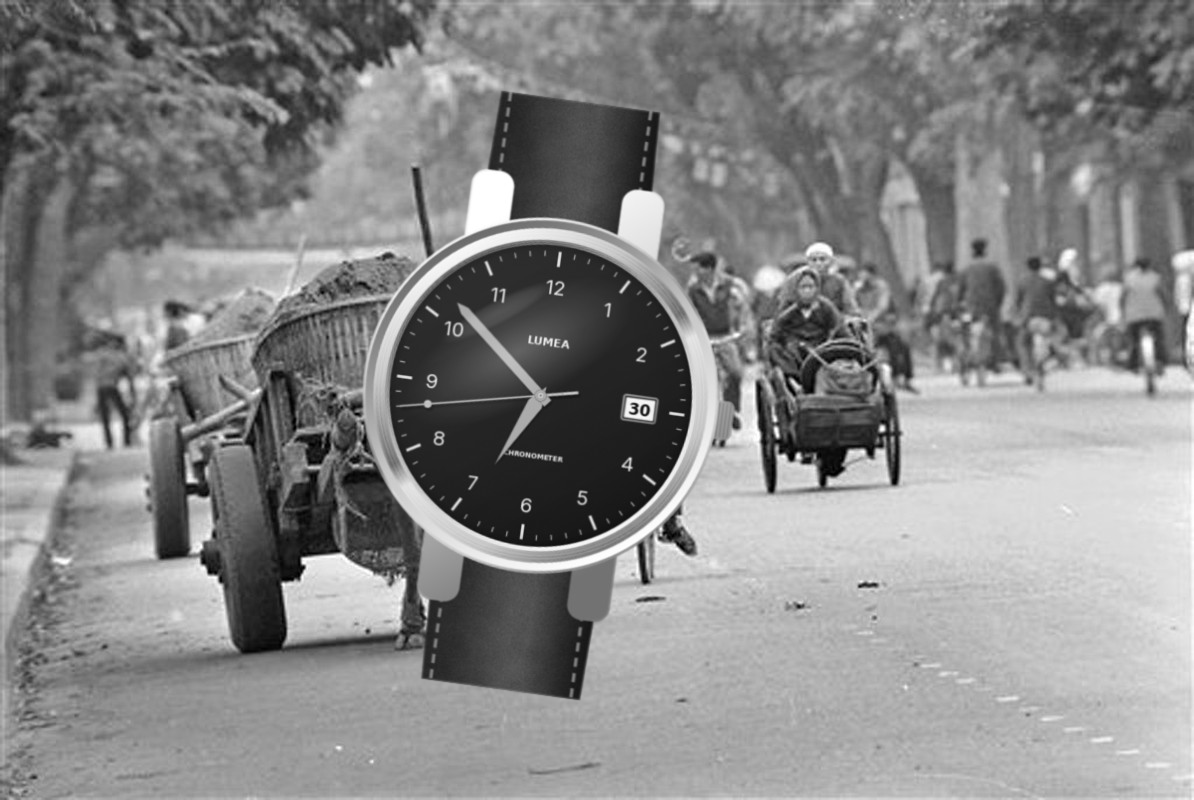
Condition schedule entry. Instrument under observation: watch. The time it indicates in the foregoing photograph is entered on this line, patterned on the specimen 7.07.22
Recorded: 6.51.43
